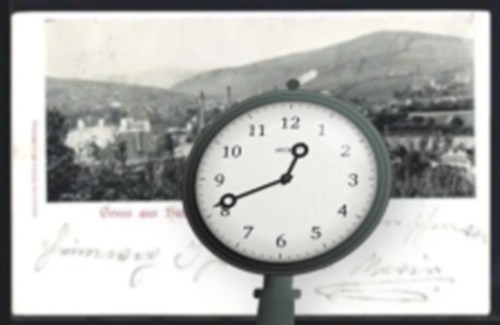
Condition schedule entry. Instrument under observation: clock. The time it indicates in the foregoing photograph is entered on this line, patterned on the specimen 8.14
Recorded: 12.41
